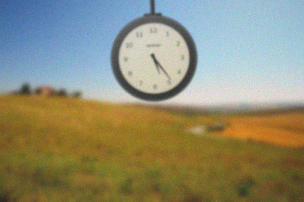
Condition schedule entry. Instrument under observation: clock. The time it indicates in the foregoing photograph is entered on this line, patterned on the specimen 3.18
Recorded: 5.24
